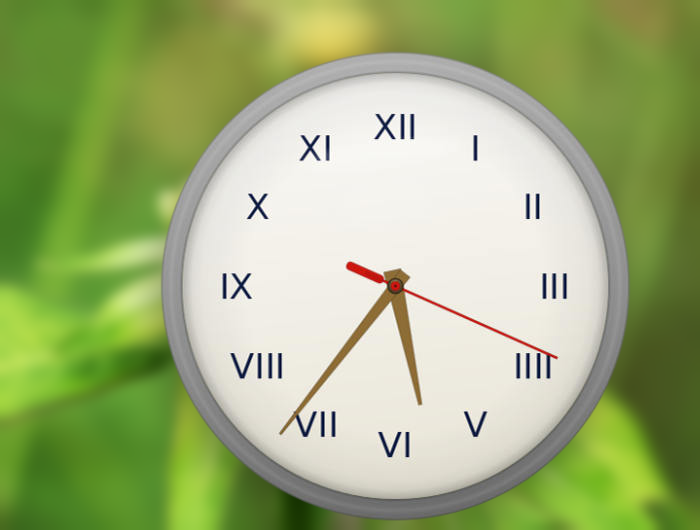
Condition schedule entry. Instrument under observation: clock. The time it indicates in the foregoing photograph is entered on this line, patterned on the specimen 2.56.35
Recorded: 5.36.19
